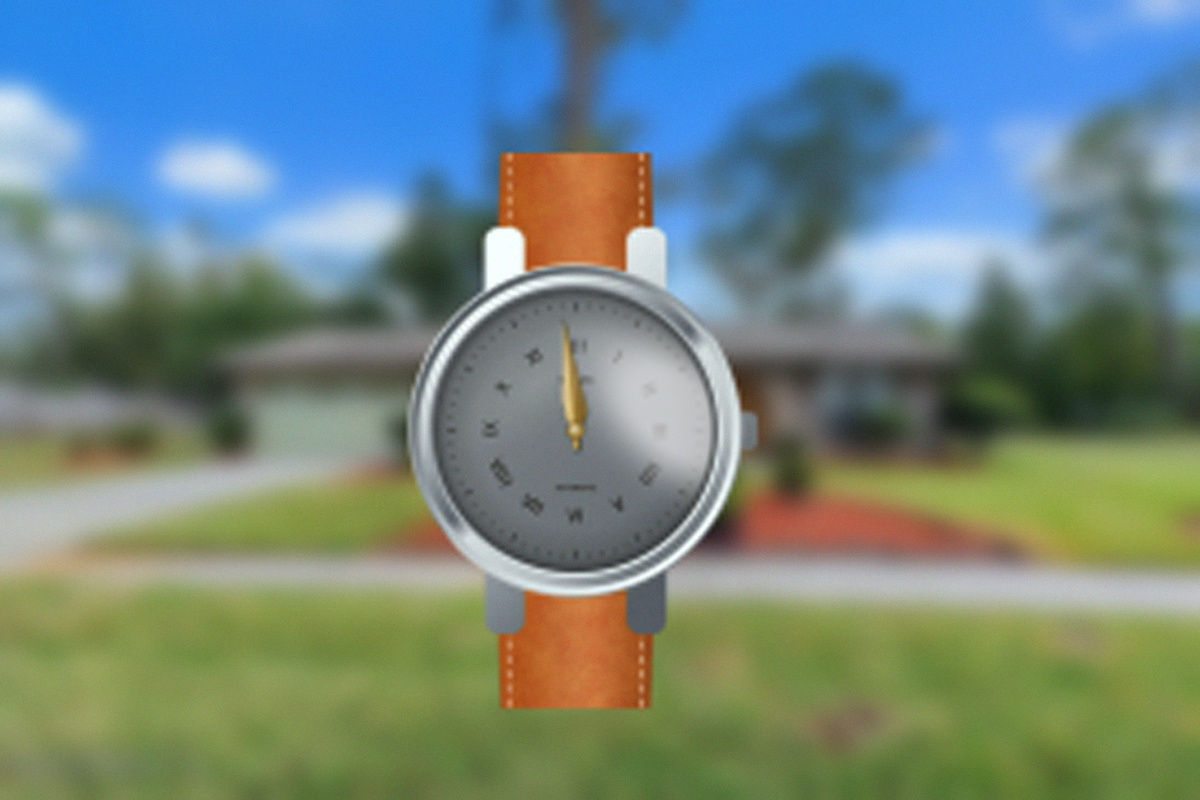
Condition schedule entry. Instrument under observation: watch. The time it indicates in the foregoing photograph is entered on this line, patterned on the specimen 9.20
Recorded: 11.59
